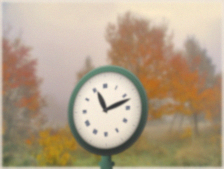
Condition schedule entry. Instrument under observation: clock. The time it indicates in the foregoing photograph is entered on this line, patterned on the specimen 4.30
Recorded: 11.12
